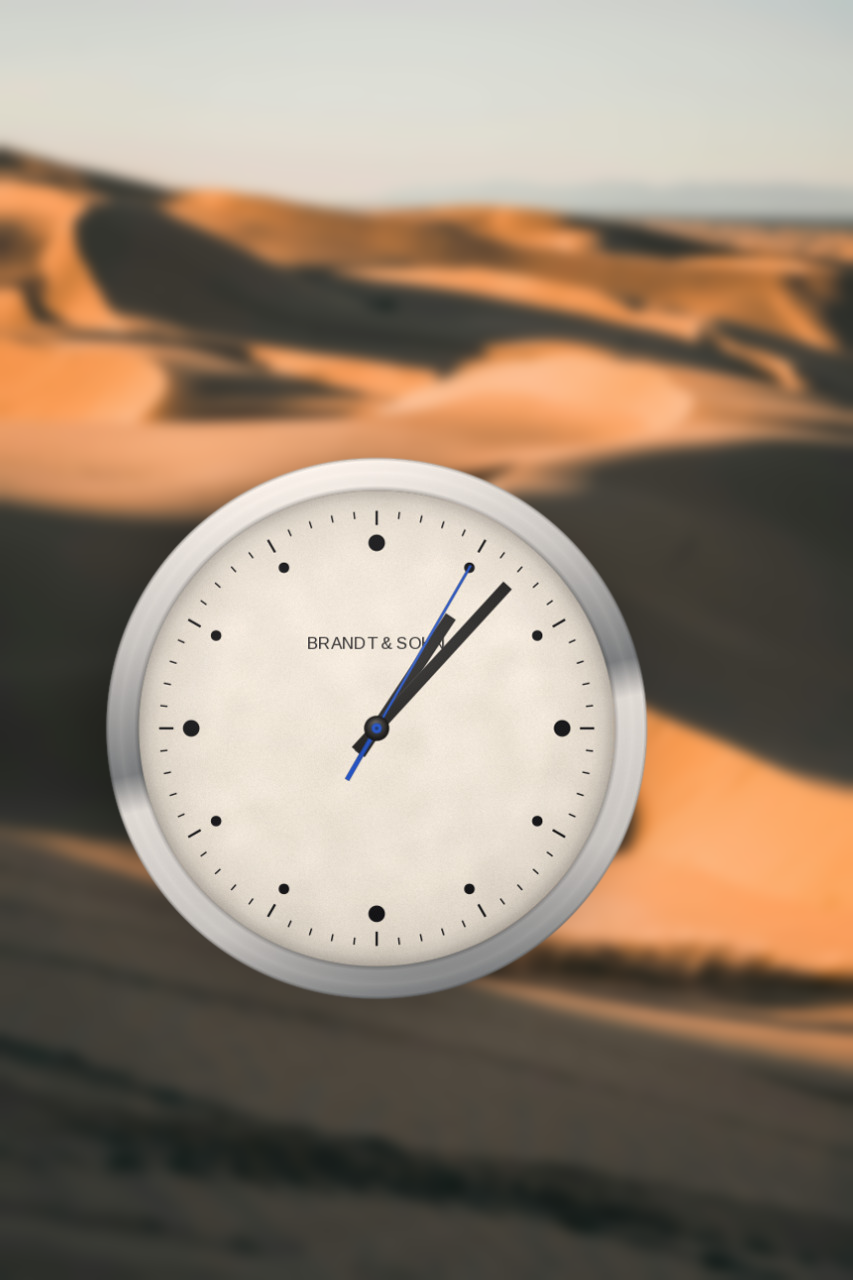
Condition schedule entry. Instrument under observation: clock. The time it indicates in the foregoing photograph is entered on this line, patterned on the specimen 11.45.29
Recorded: 1.07.05
